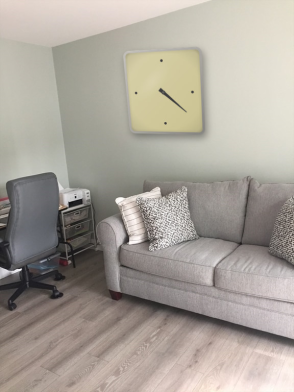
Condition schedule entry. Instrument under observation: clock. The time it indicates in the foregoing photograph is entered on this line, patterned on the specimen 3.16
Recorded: 4.22
